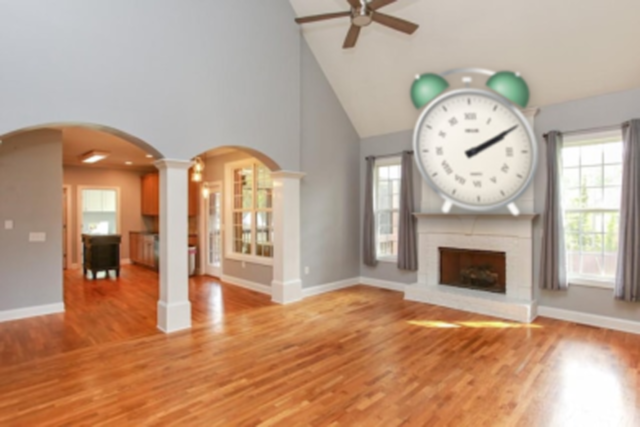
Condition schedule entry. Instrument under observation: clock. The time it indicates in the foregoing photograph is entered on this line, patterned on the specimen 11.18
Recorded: 2.10
